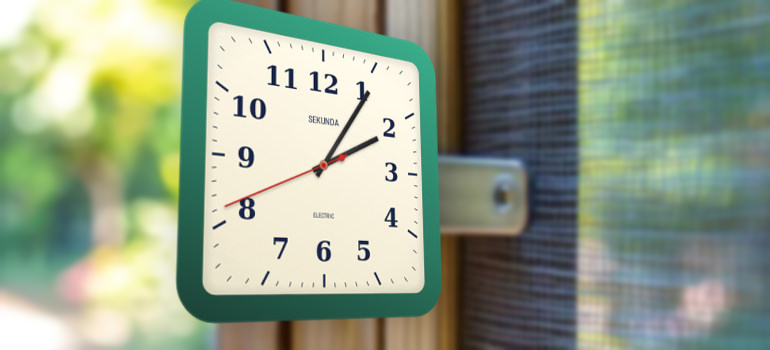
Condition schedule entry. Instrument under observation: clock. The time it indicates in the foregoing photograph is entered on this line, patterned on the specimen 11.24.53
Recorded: 2.05.41
